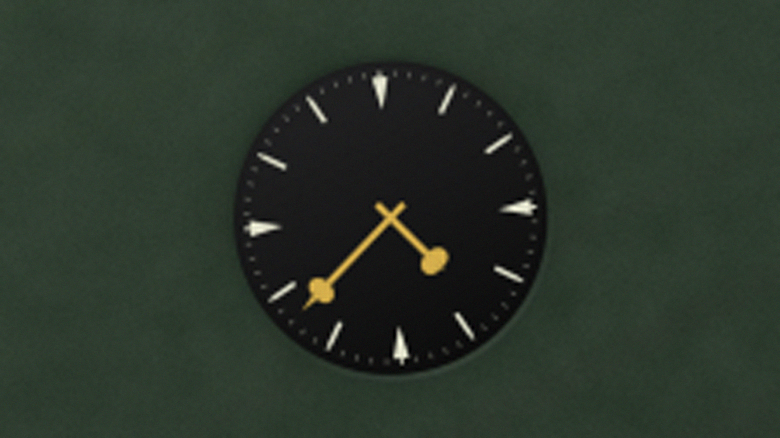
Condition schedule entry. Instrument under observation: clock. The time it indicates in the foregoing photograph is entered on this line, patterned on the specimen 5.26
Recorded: 4.38
